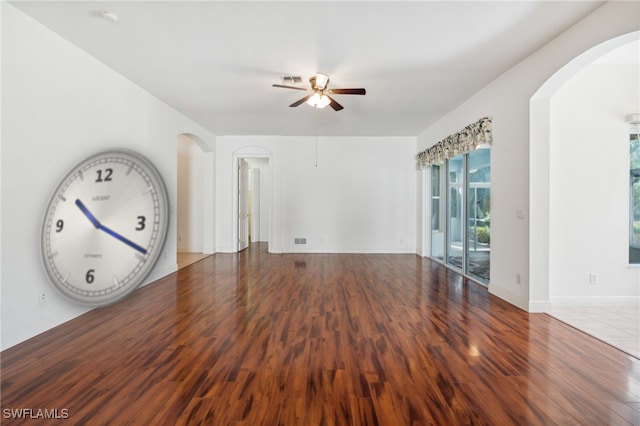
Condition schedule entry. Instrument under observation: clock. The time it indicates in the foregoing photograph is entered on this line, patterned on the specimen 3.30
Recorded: 10.19
